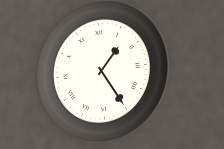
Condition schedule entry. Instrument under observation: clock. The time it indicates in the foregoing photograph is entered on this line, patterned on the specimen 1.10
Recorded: 1.25
